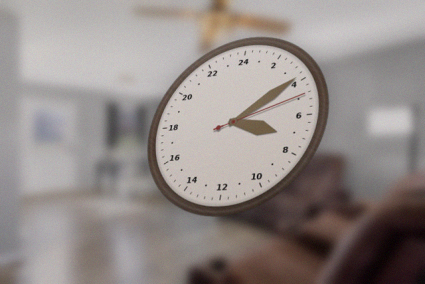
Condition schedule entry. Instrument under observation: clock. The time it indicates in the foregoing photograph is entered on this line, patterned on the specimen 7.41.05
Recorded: 7.09.12
